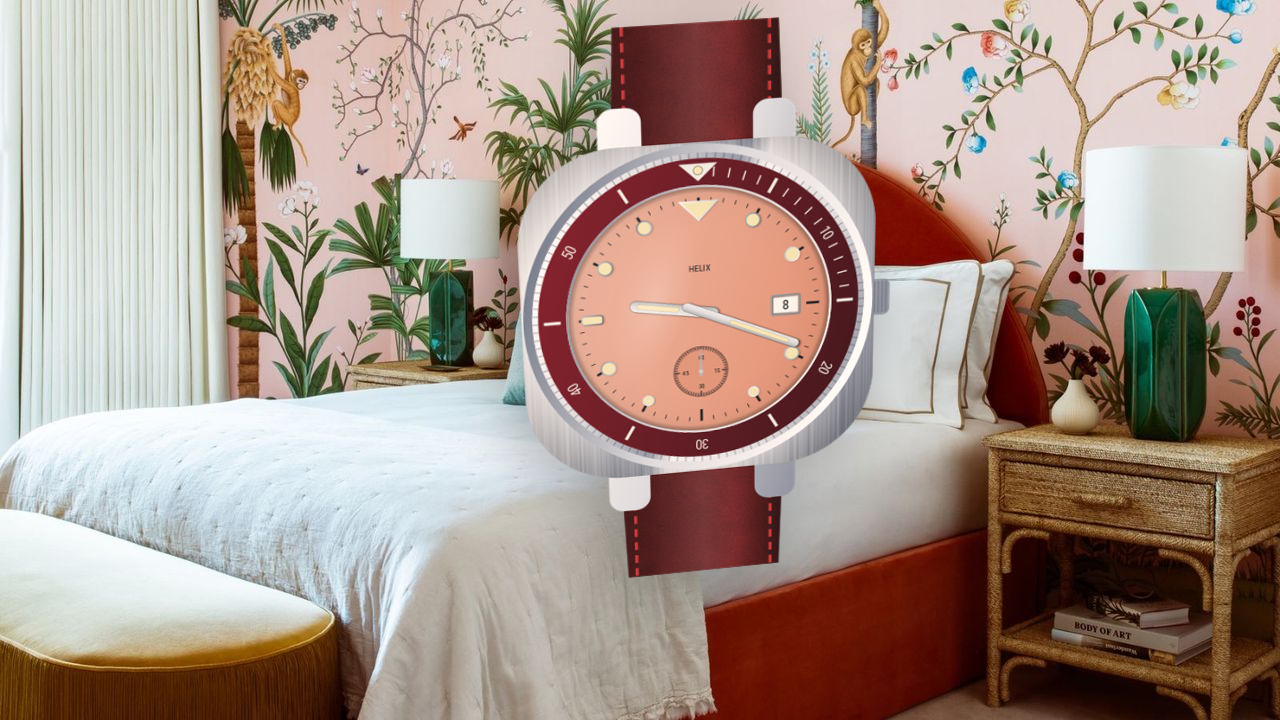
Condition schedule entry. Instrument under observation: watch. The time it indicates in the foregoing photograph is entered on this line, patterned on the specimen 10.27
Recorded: 9.19
